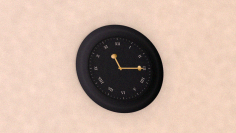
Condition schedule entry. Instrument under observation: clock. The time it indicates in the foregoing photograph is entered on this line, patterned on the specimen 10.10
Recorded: 11.15
